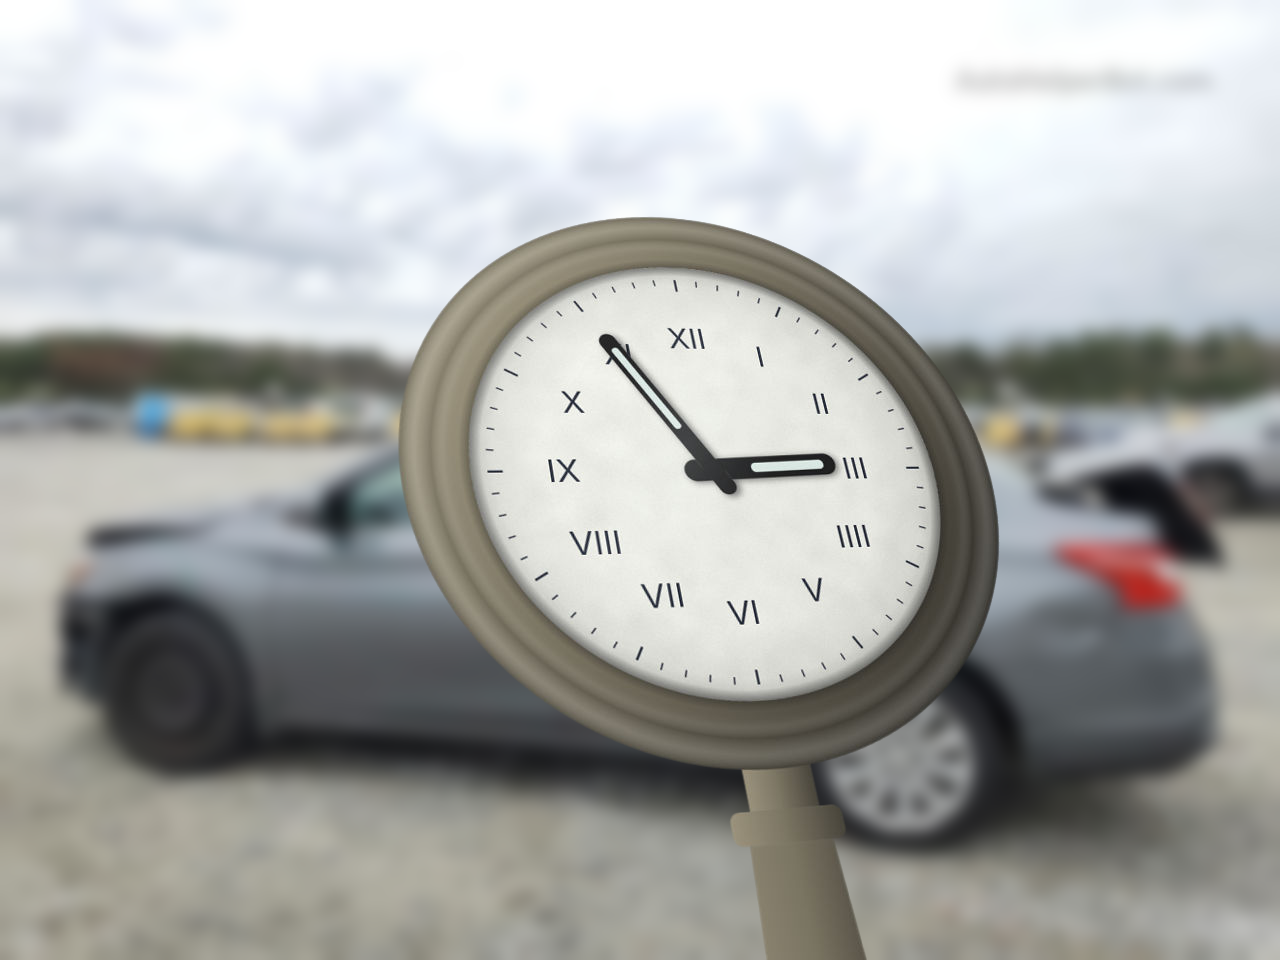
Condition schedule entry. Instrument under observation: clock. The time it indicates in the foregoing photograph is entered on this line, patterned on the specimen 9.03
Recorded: 2.55
